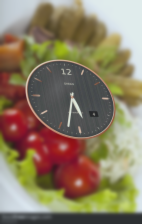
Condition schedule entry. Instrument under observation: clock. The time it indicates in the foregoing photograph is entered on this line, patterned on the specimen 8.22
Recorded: 5.33
